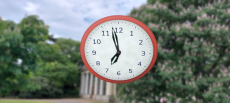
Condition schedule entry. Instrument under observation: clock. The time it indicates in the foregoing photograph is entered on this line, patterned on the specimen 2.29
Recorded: 6.58
